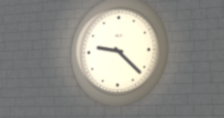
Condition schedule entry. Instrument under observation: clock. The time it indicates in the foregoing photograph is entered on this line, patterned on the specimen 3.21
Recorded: 9.22
